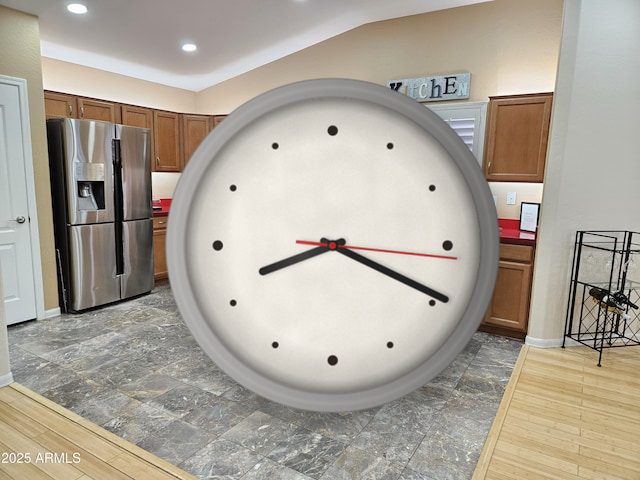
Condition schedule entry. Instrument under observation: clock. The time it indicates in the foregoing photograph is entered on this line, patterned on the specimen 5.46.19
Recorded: 8.19.16
